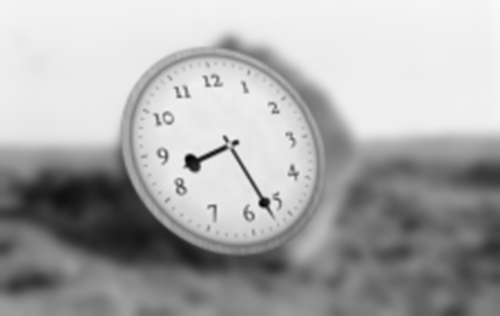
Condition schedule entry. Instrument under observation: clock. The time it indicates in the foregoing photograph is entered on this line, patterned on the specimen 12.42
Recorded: 8.27
